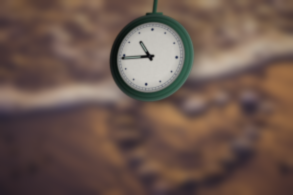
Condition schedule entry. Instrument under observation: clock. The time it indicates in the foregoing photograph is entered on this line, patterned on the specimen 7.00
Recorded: 10.44
